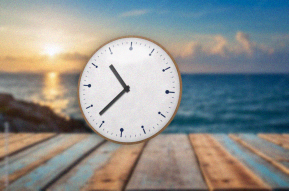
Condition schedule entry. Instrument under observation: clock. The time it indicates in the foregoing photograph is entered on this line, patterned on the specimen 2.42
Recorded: 10.37
